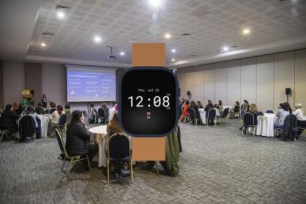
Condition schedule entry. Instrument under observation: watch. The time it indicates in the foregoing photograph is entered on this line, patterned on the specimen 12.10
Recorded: 12.08
